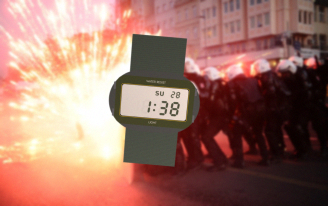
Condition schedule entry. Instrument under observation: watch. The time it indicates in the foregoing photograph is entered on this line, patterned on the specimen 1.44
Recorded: 1.38
